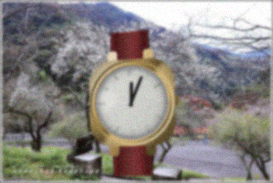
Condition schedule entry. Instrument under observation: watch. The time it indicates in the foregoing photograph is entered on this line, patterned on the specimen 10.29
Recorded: 12.04
